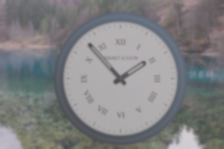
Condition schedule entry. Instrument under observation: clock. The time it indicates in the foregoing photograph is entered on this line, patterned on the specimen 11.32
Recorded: 1.53
